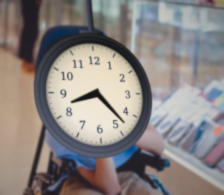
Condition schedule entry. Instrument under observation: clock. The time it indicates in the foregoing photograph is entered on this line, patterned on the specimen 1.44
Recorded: 8.23
